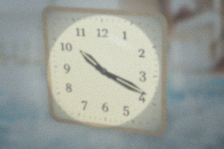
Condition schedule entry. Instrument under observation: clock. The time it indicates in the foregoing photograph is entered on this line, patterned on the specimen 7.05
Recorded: 10.19
